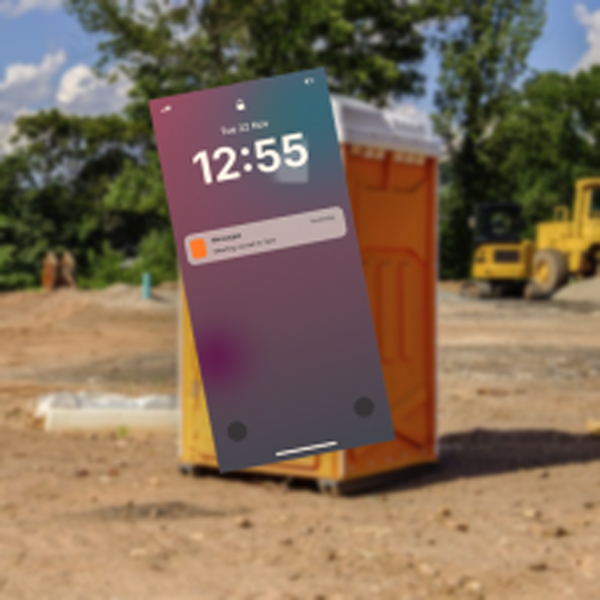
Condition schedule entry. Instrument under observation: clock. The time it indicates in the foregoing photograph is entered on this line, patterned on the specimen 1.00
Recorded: 12.55
